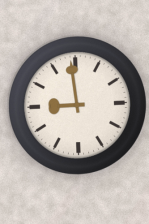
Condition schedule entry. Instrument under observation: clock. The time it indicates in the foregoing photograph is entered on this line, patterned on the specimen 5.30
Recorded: 8.59
